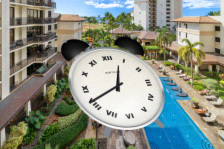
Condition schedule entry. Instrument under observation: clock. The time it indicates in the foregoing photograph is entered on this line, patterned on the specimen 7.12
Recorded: 12.41
